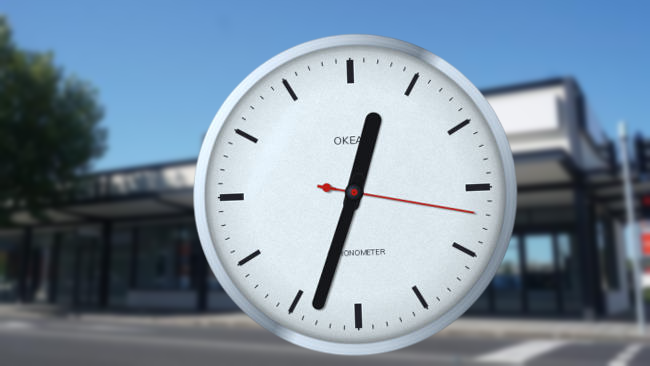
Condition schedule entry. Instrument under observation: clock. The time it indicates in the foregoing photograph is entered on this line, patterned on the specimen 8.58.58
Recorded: 12.33.17
